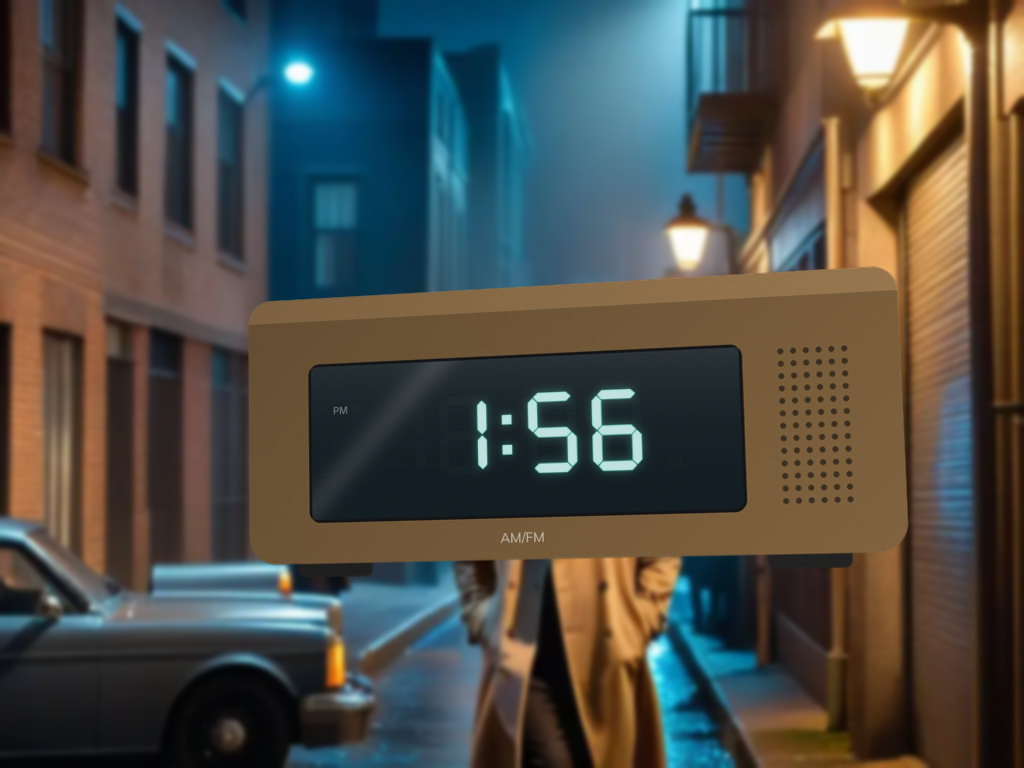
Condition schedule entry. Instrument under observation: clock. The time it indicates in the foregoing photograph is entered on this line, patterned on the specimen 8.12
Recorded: 1.56
